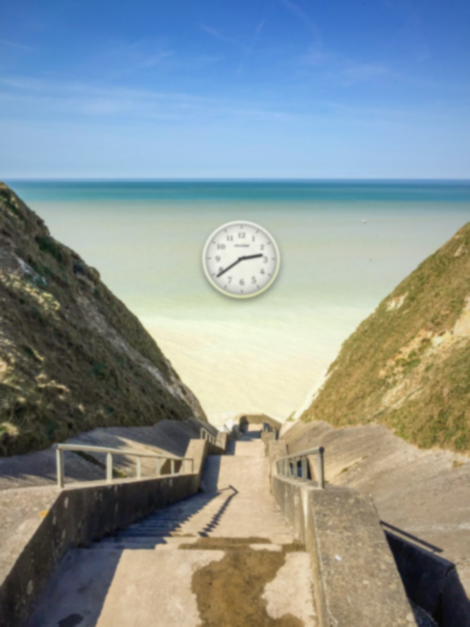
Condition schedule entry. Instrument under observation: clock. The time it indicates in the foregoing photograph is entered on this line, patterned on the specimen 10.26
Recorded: 2.39
